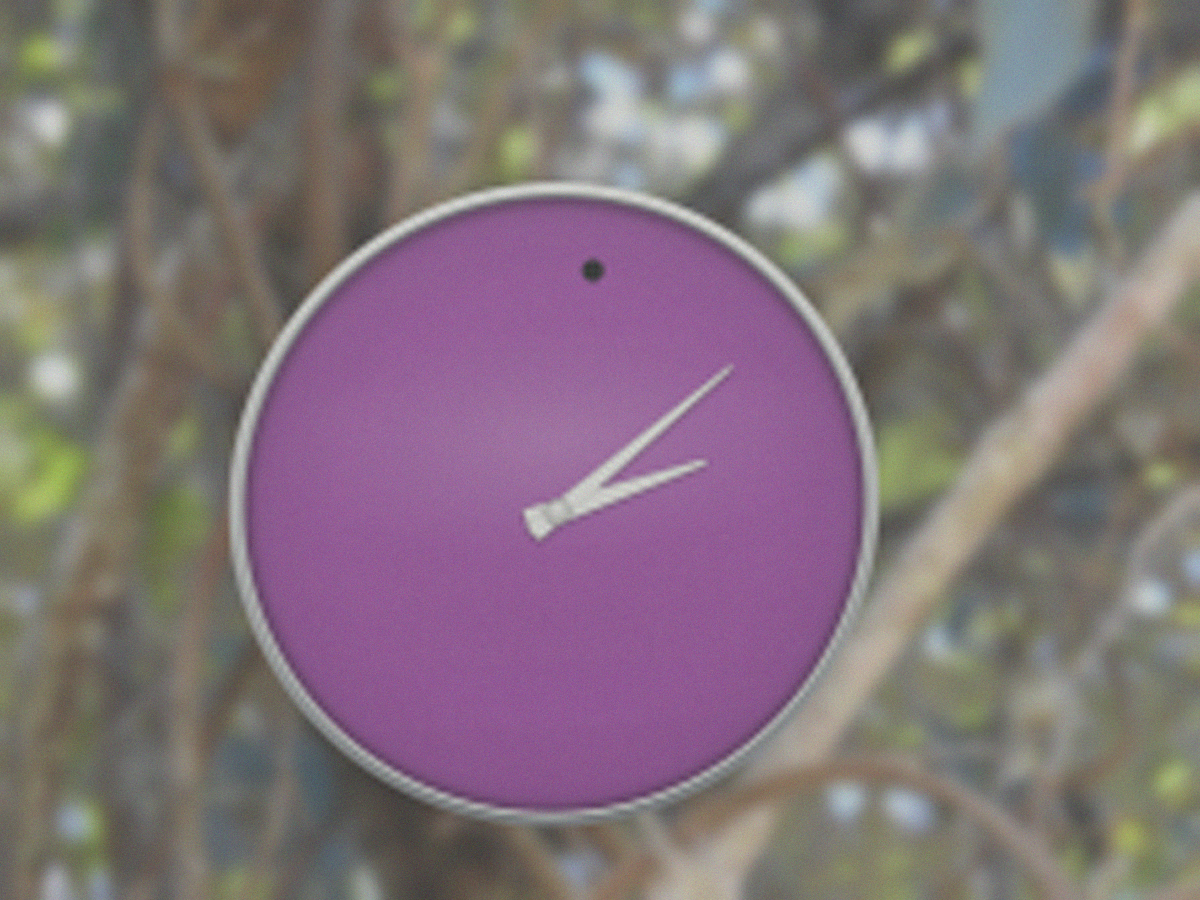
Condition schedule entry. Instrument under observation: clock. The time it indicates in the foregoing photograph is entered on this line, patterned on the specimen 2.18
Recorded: 2.07
